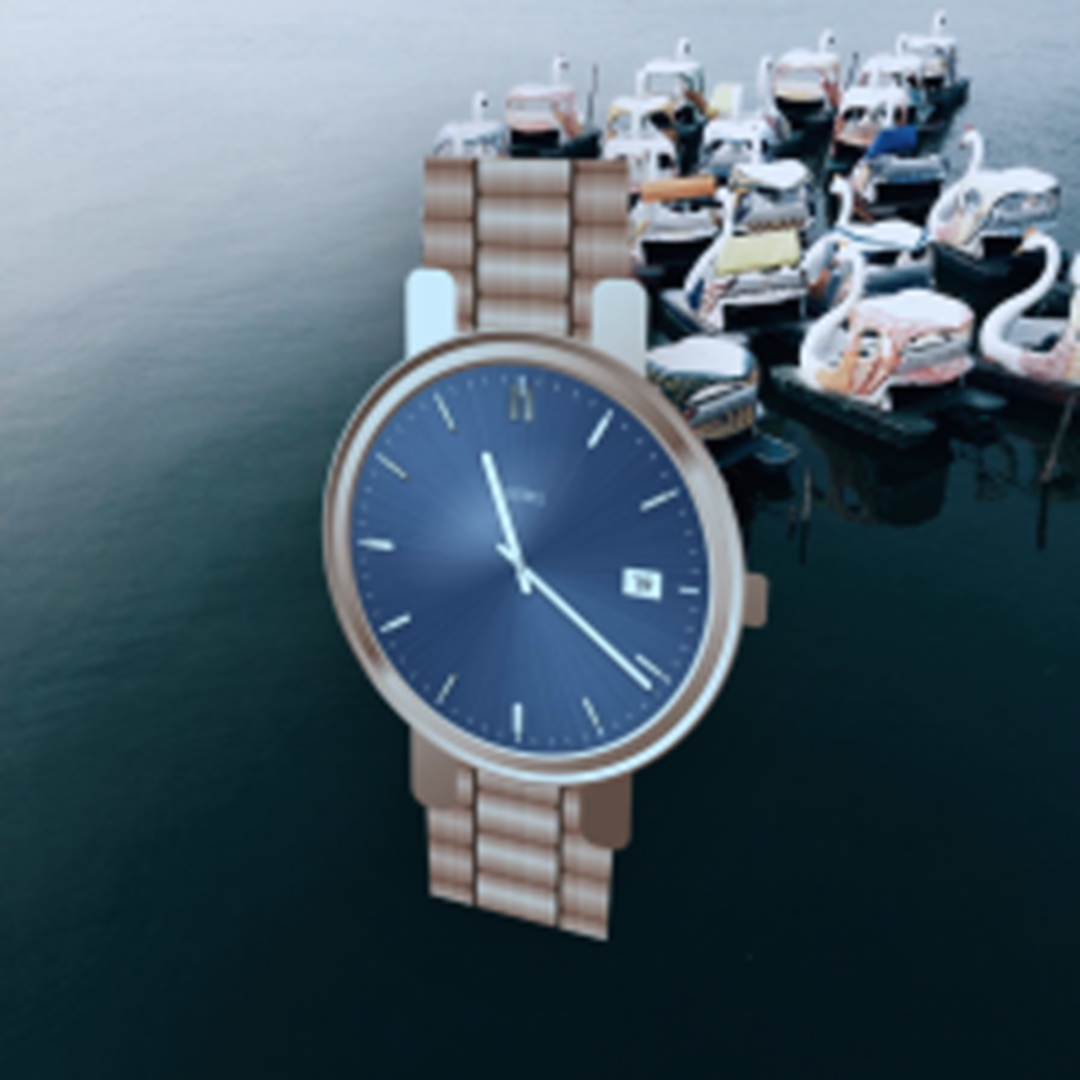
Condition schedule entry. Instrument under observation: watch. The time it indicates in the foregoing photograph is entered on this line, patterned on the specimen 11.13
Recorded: 11.21
